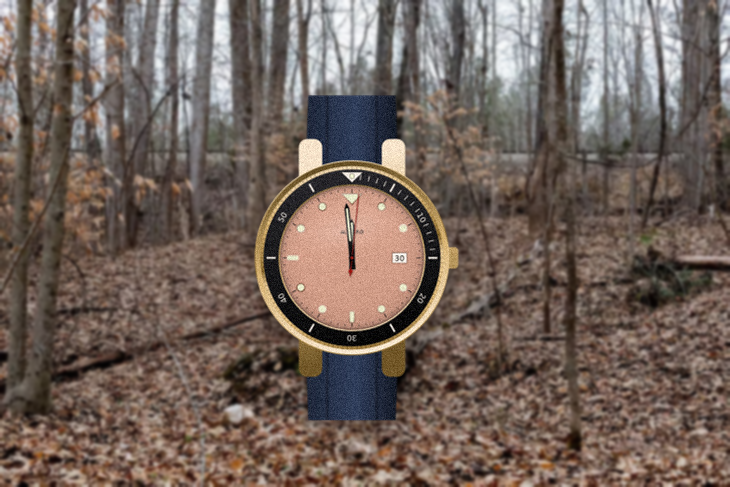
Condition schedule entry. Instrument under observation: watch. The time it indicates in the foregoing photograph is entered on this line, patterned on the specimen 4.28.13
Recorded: 11.59.01
